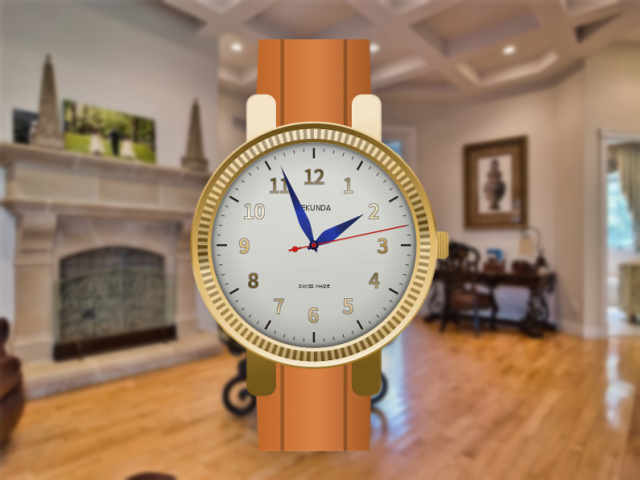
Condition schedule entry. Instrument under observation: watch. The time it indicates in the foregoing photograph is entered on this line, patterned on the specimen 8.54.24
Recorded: 1.56.13
